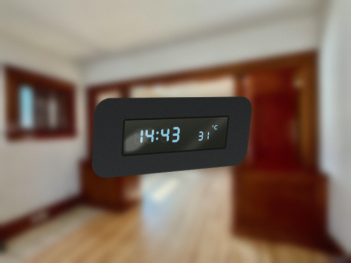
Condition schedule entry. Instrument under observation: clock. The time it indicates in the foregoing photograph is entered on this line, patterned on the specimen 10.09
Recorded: 14.43
